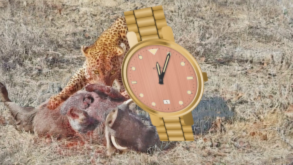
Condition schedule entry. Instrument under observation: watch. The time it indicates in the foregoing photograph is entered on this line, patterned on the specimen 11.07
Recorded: 12.05
